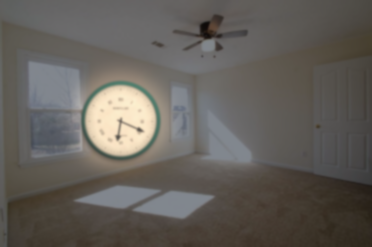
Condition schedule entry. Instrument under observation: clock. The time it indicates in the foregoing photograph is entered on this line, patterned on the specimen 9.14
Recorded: 6.19
